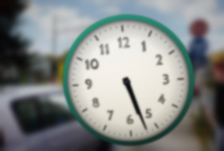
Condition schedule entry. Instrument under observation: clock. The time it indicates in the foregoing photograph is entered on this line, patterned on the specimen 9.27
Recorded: 5.27
